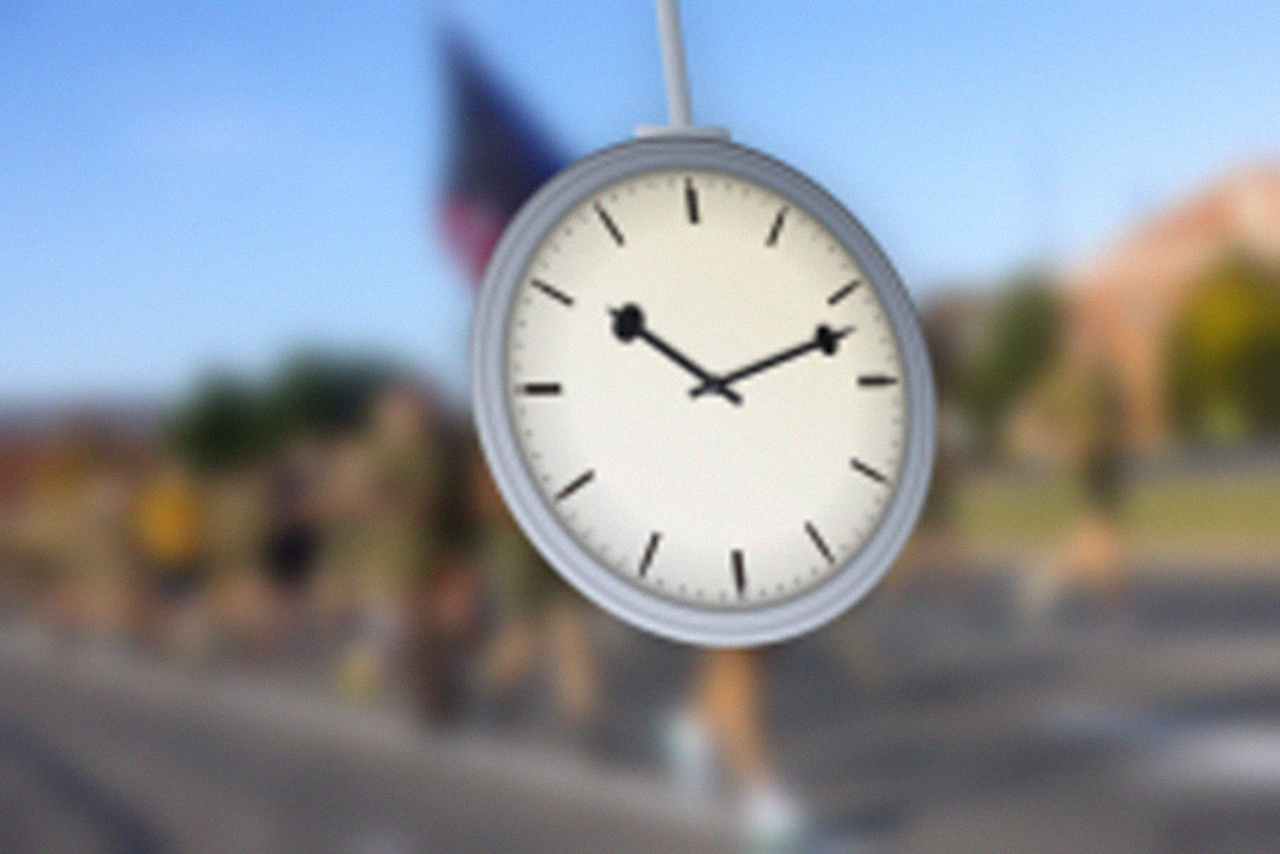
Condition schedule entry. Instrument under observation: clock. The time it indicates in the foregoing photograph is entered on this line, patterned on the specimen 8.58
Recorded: 10.12
